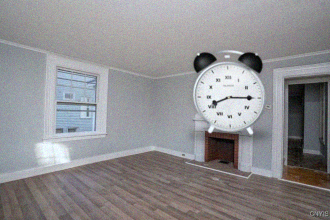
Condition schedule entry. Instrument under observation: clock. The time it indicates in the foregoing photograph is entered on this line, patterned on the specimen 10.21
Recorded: 8.15
